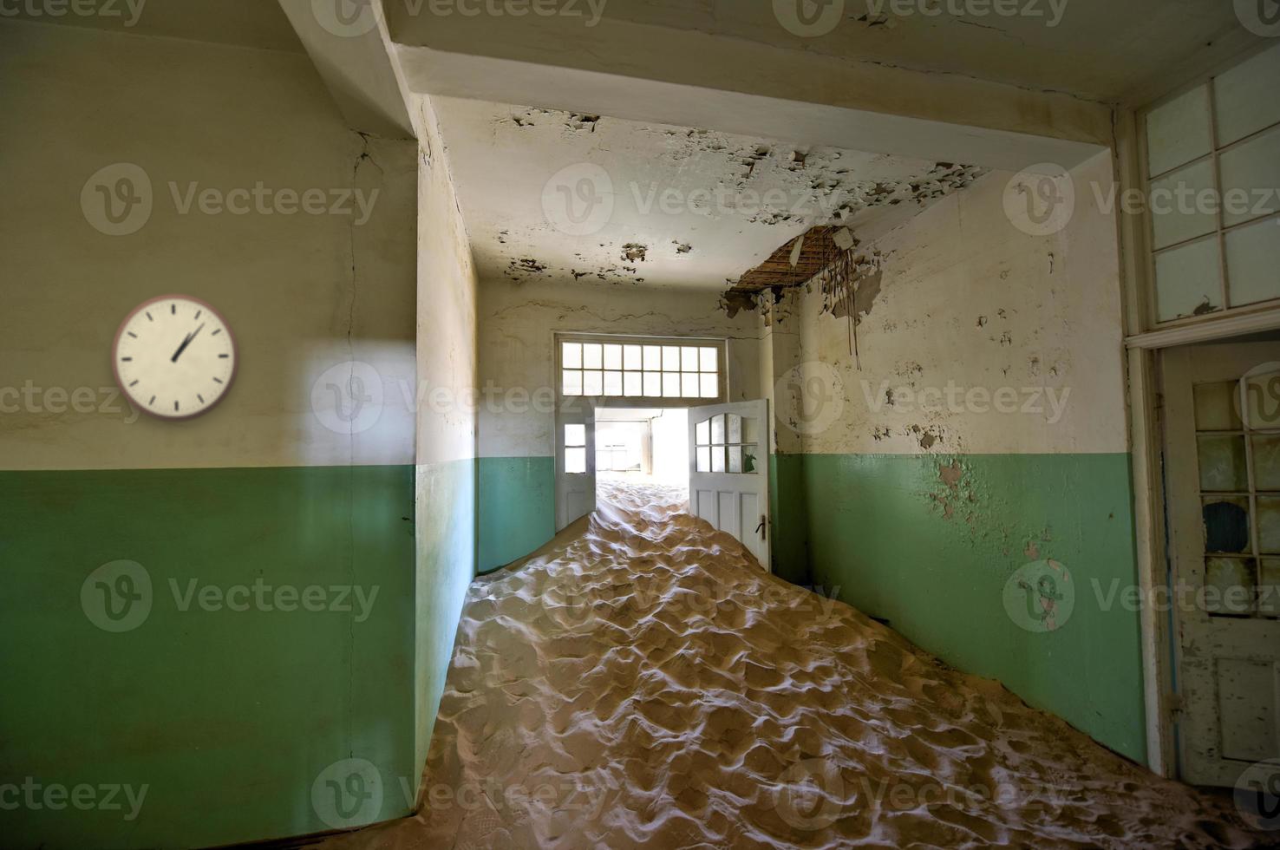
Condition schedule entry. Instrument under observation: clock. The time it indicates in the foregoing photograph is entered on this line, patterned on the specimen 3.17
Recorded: 1.07
